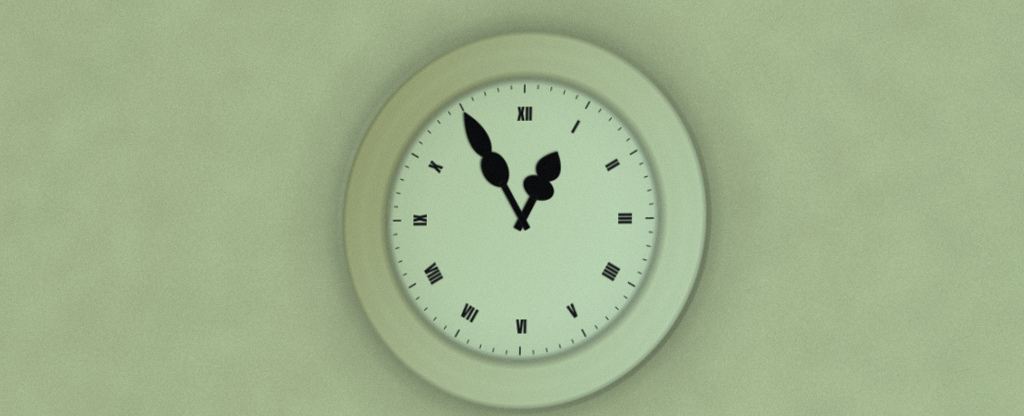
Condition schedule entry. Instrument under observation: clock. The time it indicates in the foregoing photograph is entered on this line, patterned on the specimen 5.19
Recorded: 12.55
